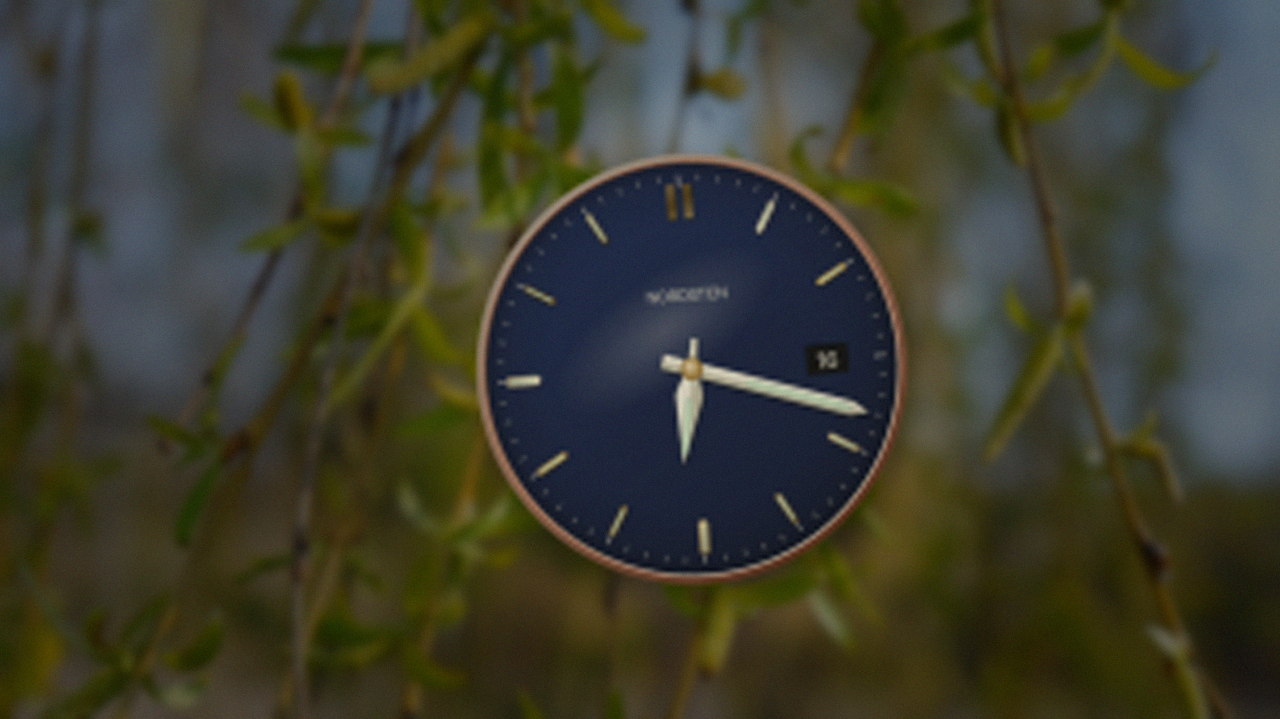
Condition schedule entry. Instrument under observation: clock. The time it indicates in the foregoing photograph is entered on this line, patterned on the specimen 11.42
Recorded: 6.18
